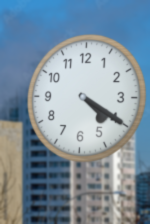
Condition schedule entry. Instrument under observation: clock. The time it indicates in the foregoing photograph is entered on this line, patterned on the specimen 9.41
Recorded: 4.20
